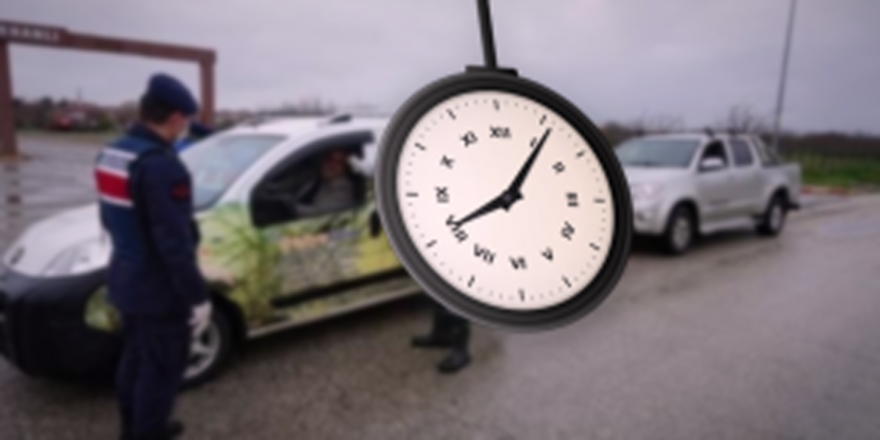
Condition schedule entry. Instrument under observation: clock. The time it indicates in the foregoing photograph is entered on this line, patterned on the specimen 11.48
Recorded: 8.06
